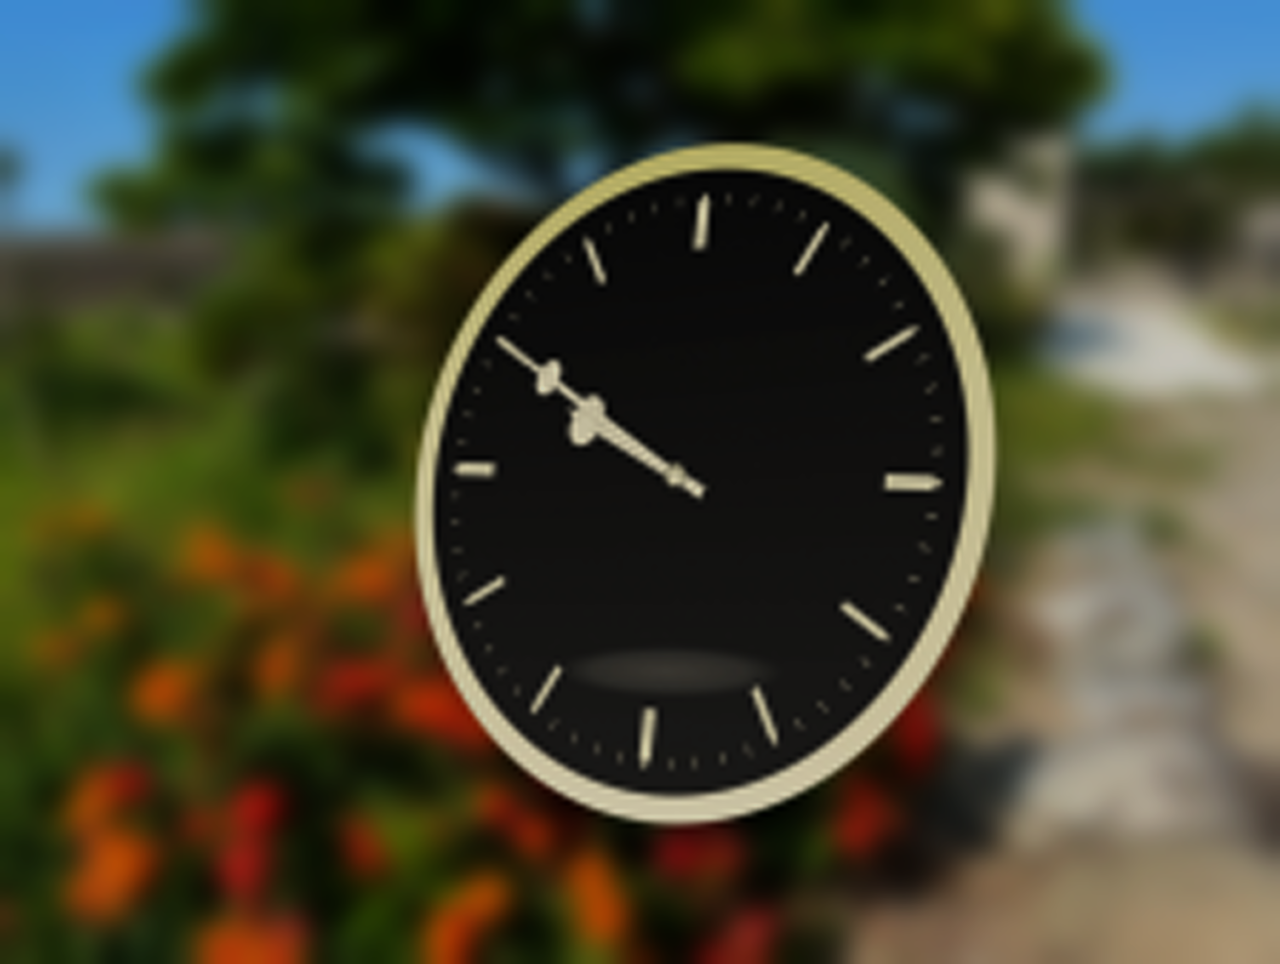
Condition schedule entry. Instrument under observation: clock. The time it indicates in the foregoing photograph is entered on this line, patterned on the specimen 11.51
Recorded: 9.50
